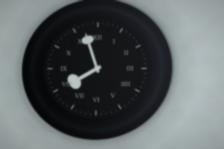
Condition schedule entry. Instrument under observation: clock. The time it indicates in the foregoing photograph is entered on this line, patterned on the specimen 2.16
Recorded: 7.57
